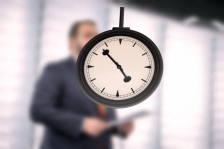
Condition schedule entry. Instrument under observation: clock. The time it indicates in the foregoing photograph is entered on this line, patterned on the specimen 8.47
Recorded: 4.53
